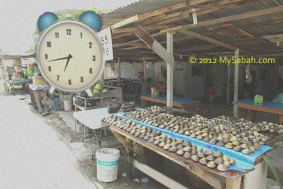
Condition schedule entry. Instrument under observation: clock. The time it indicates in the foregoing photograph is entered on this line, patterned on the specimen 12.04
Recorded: 6.43
